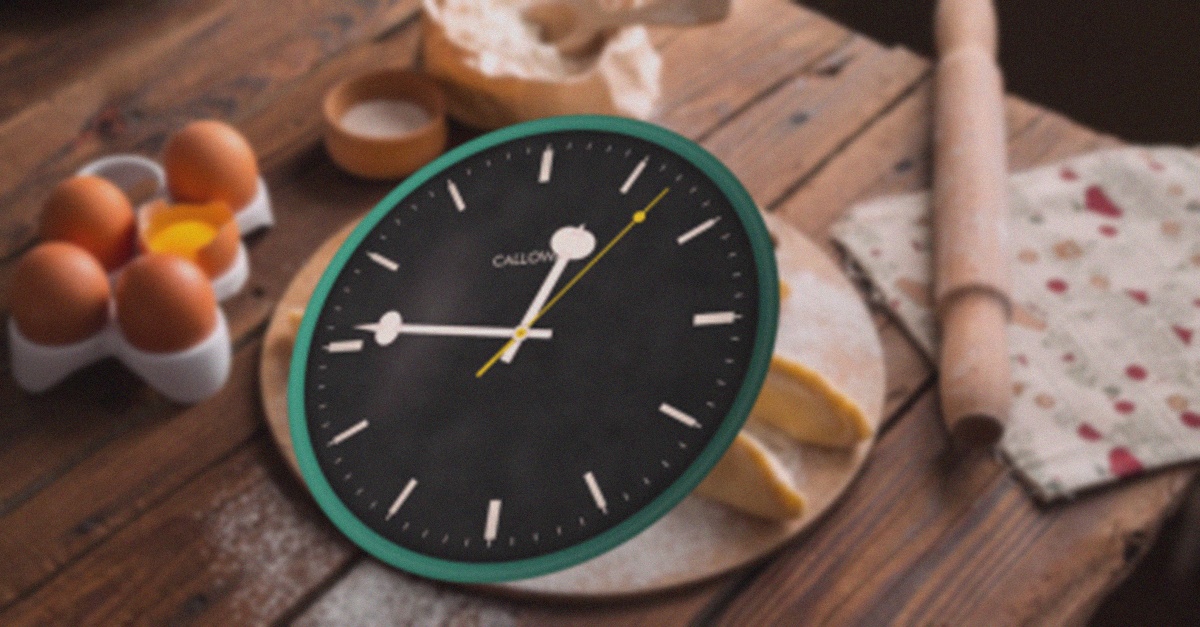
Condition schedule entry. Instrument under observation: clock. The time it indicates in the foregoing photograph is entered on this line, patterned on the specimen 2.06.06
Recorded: 12.46.07
